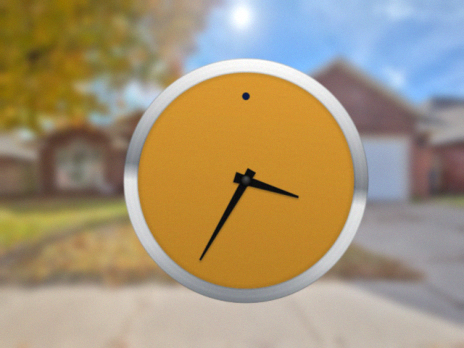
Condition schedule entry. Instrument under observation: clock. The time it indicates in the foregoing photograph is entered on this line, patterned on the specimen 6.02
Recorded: 3.35
